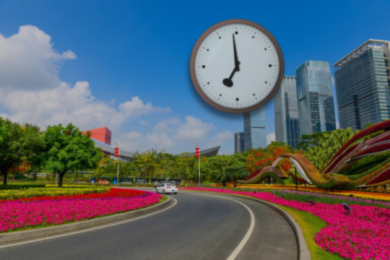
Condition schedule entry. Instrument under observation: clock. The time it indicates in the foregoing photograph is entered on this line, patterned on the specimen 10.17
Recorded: 6.59
